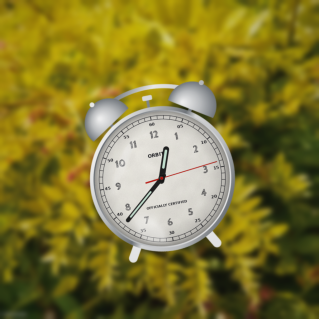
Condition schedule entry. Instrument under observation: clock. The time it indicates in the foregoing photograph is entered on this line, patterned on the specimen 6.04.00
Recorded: 12.38.14
